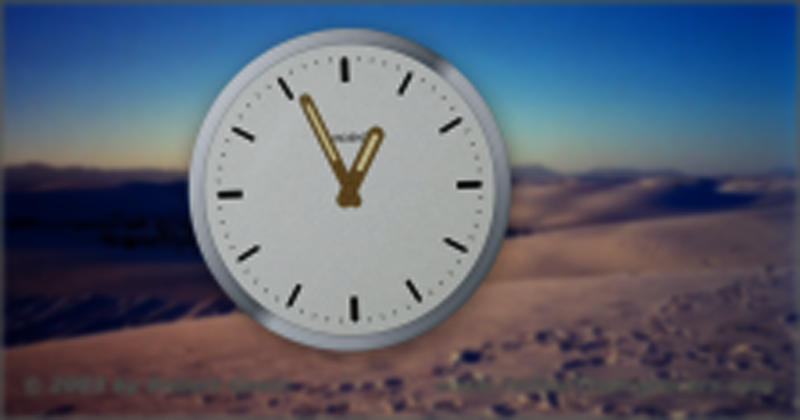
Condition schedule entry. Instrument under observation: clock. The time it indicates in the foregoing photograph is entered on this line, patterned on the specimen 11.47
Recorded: 12.56
